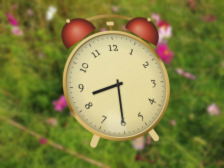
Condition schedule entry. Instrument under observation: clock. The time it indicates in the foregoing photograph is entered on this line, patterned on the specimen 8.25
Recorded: 8.30
